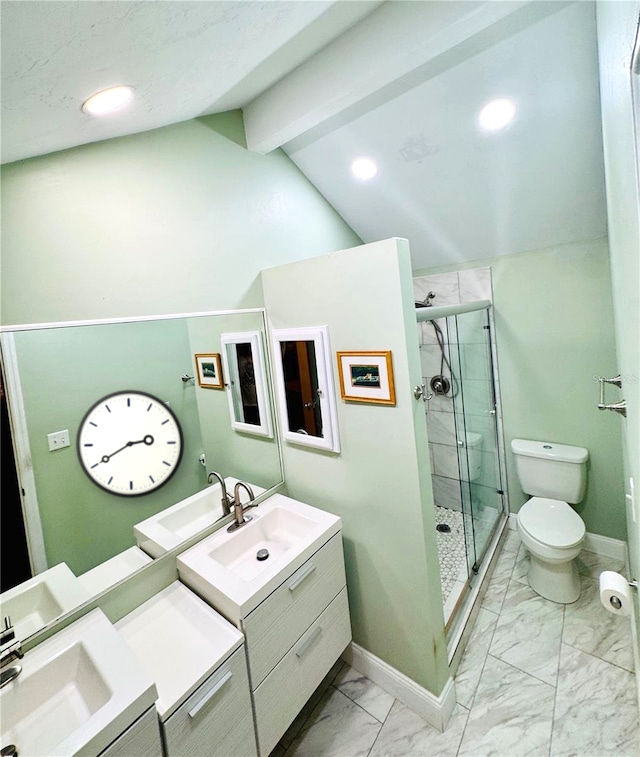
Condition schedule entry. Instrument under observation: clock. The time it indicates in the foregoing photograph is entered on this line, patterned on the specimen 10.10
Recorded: 2.40
